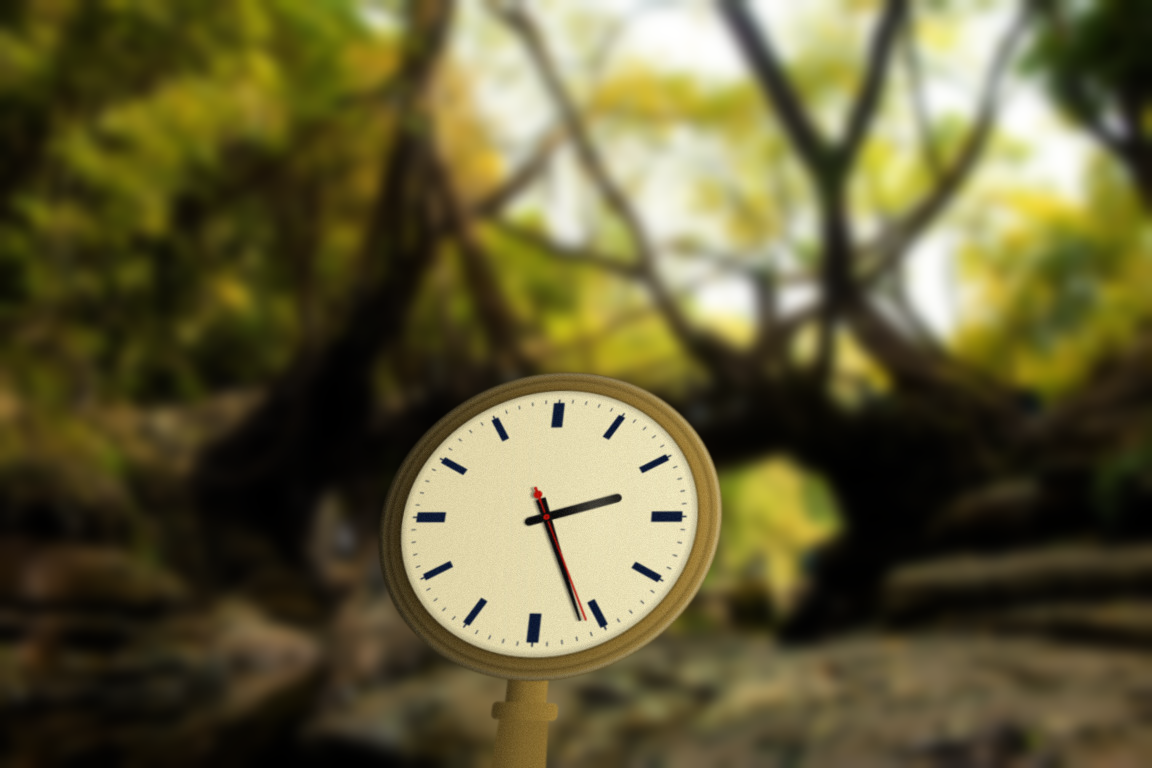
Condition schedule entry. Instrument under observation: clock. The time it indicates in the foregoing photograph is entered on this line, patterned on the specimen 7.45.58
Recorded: 2.26.26
